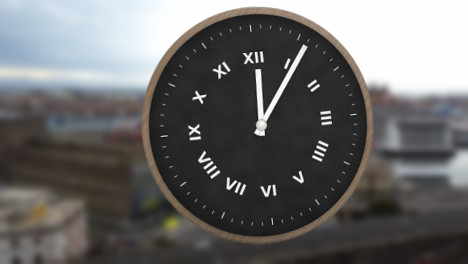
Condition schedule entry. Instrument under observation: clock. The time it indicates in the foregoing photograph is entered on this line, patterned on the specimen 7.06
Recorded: 12.06
